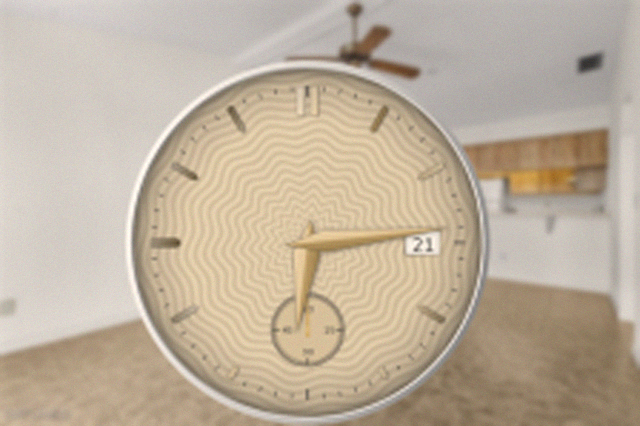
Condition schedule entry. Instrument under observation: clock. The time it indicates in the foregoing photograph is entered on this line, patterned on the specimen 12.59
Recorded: 6.14
